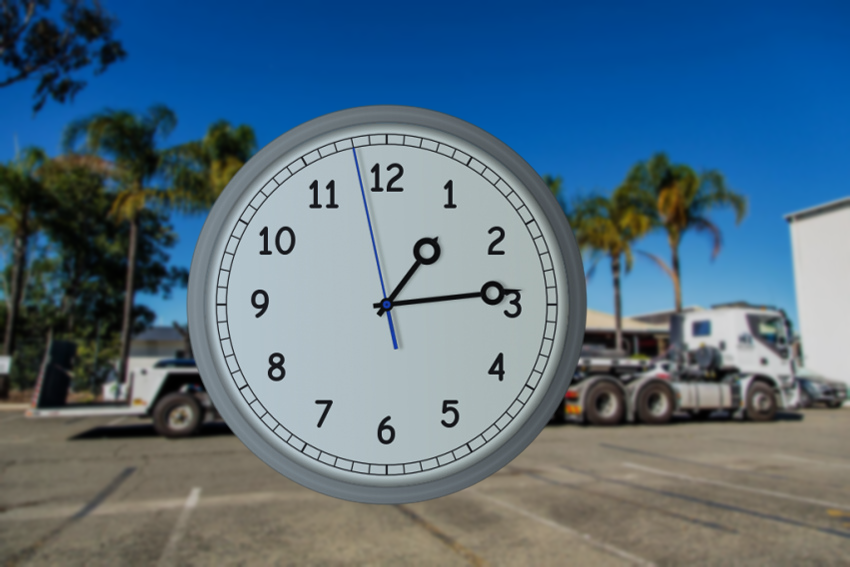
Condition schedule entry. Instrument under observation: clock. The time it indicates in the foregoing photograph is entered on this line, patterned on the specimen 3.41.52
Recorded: 1.13.58
